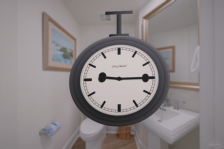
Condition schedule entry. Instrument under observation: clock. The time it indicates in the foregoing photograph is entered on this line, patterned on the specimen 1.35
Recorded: 9.15
